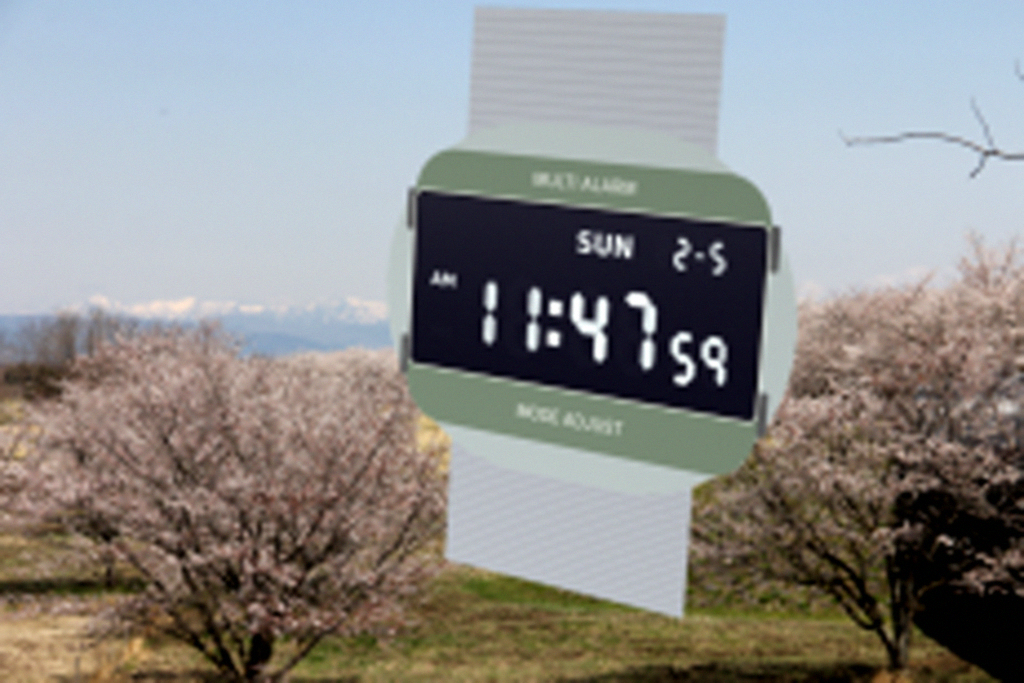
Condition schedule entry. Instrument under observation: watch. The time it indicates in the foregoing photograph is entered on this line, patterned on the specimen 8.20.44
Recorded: 11.47.59
